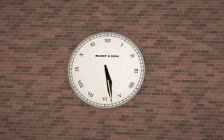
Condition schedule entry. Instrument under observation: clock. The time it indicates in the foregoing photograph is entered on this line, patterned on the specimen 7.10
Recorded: 5.28
